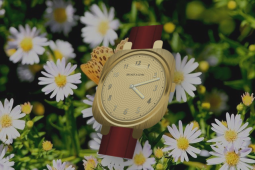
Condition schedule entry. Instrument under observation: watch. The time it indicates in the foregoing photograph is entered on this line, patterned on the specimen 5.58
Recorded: 4.12
